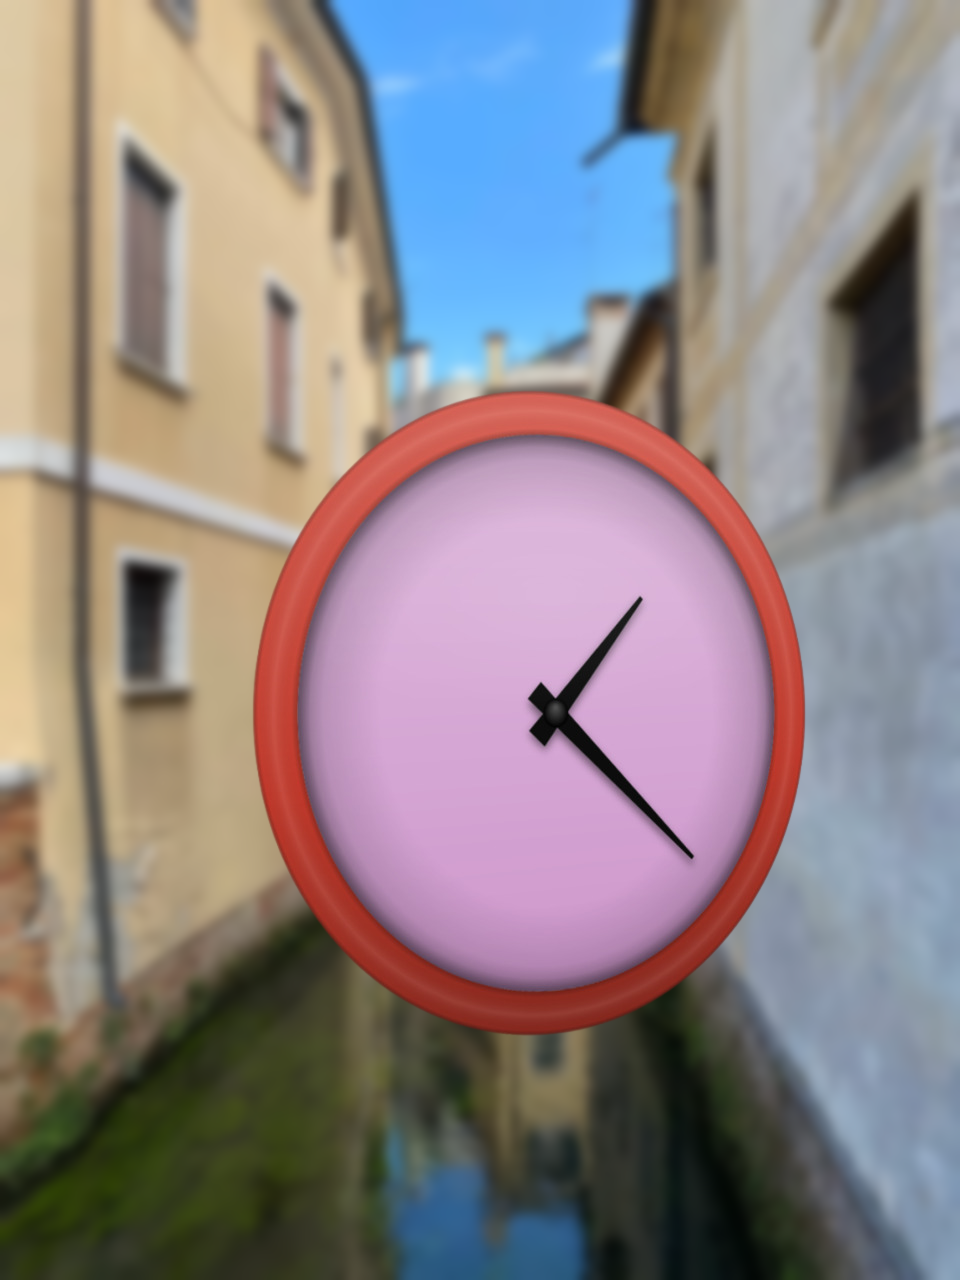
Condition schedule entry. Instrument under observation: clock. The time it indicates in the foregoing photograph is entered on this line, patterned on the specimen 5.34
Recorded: 1.22
